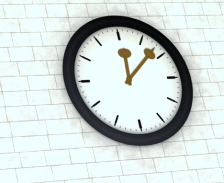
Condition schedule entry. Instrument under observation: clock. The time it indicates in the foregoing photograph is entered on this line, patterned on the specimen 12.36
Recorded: 12.08
